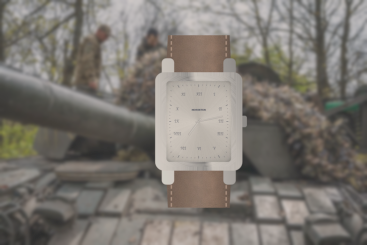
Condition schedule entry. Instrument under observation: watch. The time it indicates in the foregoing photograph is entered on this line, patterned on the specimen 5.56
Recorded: 7.13
